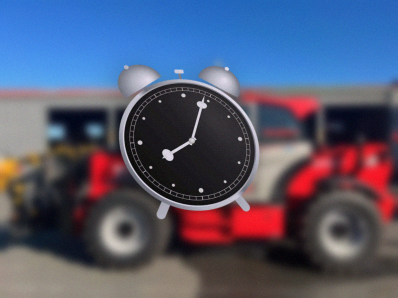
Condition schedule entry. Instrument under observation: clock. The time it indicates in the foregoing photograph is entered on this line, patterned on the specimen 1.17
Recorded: 8.04
